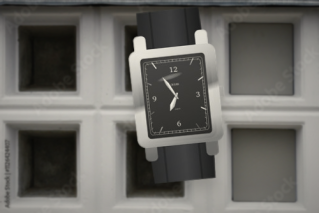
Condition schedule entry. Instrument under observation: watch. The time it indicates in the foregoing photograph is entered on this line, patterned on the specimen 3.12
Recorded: 6.55
